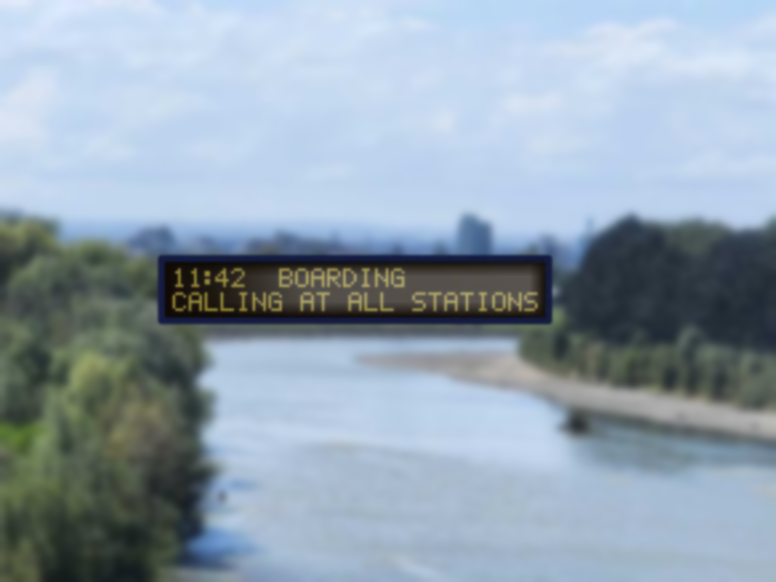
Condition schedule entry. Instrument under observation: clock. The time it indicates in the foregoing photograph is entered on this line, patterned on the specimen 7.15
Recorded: 11.42
